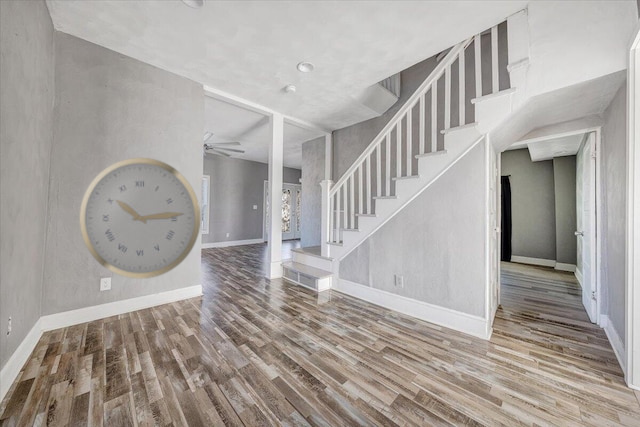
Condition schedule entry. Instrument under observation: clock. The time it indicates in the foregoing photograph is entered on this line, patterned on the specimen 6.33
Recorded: 10.14
